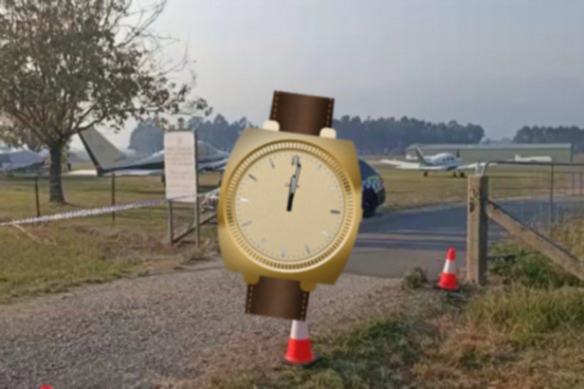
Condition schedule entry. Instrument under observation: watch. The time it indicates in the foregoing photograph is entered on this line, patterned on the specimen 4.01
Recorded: 12.01
